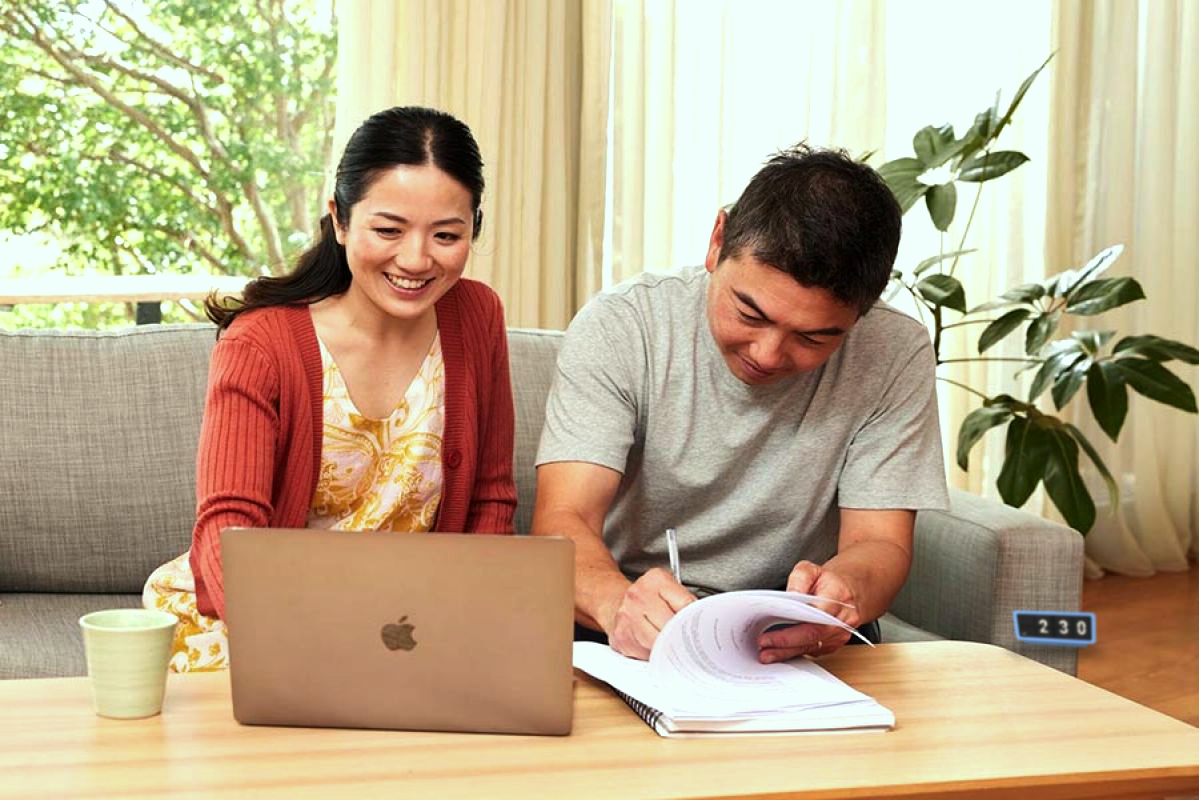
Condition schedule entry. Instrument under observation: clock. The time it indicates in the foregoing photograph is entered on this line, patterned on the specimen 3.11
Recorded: 2.30
